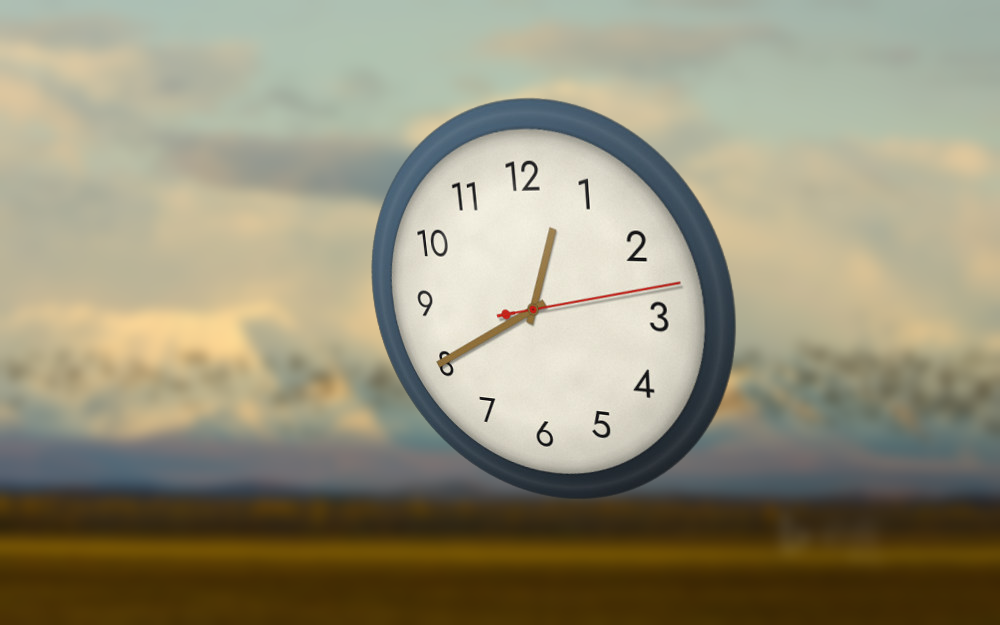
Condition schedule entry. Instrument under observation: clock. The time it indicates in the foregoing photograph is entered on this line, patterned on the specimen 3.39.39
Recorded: 12.40.13
